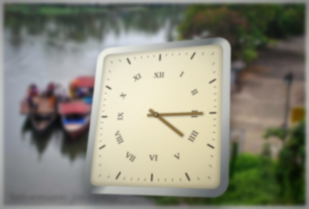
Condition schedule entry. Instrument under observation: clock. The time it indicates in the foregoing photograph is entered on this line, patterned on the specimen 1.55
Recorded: 4.15
